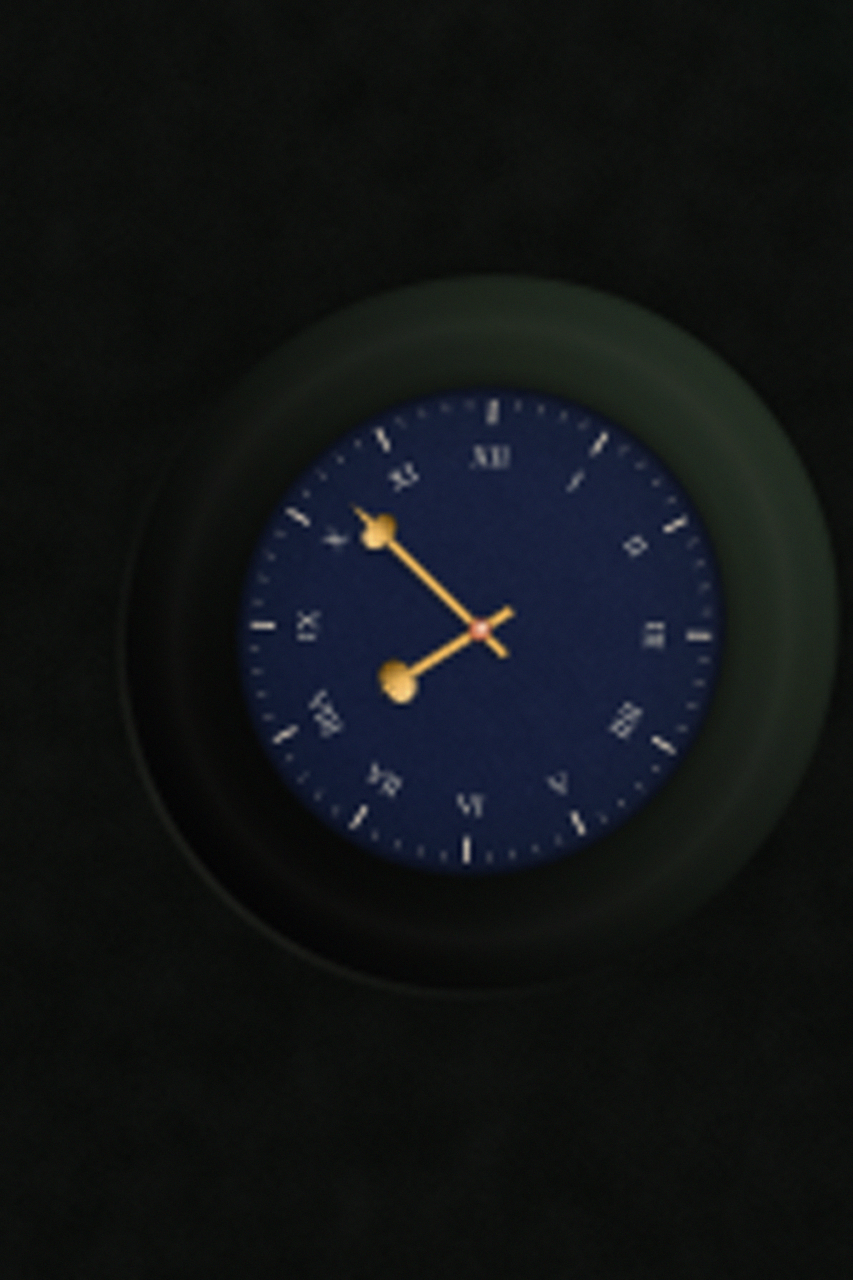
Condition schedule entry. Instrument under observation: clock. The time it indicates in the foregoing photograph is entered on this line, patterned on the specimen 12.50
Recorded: 7.52
